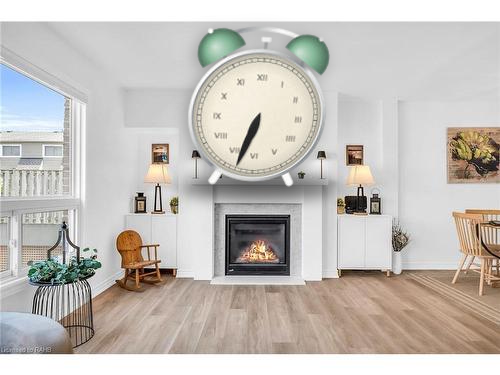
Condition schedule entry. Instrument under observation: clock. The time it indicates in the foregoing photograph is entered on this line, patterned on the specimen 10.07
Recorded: 6.33
